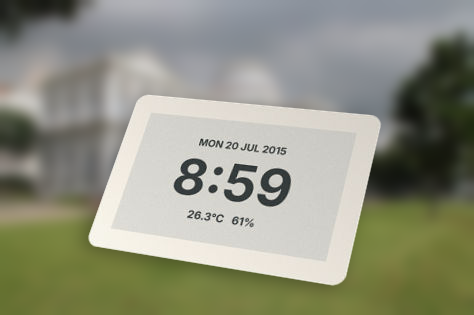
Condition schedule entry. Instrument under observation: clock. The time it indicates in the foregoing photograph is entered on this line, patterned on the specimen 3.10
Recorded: 8.59
